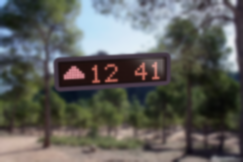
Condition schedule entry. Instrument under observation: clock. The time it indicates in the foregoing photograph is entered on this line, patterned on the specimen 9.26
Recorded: 12.41
